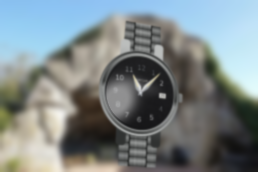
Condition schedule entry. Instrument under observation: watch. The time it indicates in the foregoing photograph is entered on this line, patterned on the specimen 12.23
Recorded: 11.07
